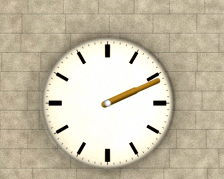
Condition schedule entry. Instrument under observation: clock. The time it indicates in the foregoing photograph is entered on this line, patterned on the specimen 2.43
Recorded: 2.11
